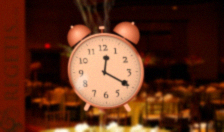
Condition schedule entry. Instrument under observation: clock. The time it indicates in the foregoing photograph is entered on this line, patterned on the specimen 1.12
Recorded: 12.20
